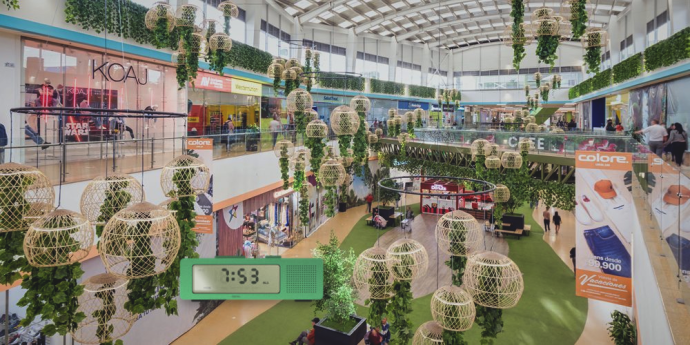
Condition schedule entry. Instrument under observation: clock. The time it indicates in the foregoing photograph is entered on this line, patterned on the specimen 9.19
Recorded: 7.53
